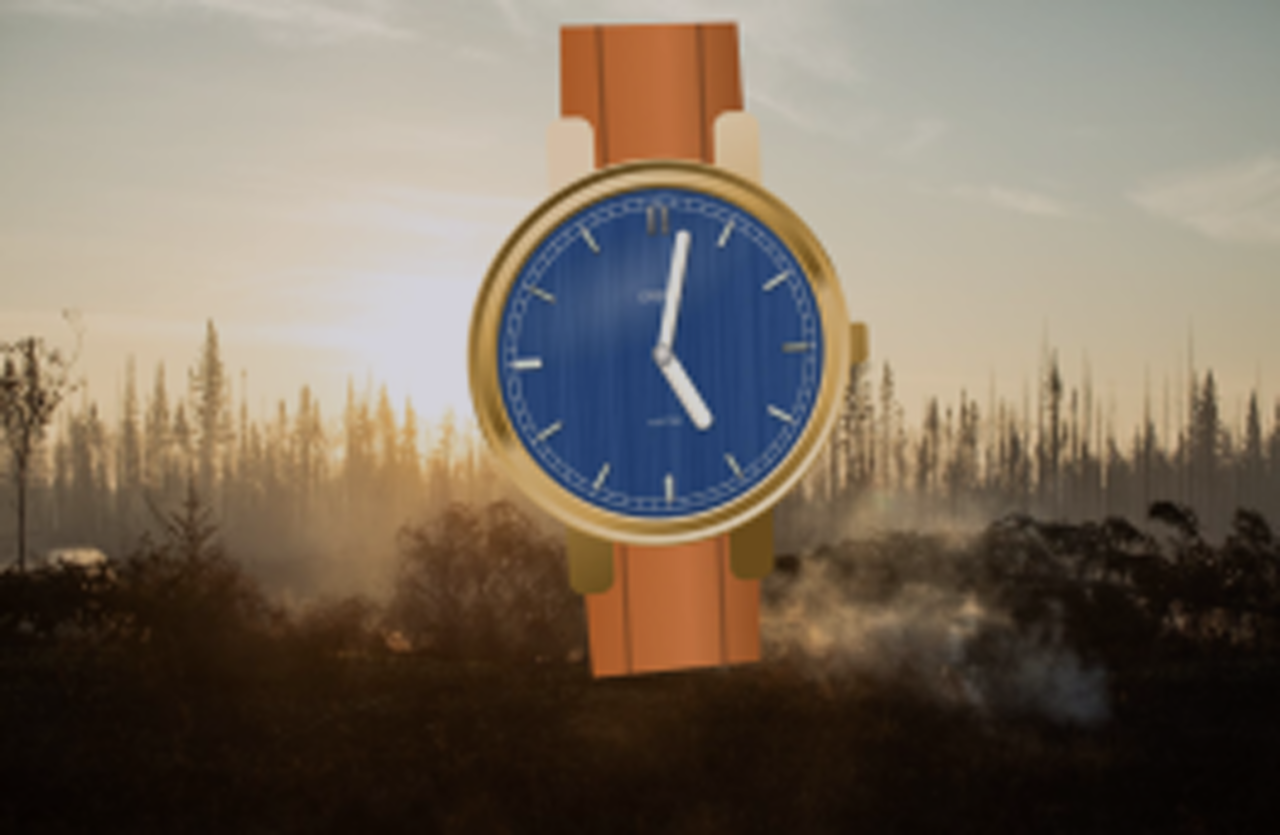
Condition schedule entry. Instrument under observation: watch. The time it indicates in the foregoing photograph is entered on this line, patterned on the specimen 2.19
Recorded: 5.02
